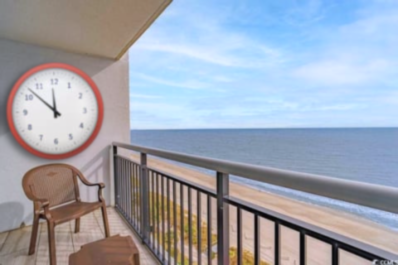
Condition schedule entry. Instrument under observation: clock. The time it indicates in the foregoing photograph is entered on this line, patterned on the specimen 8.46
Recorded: 11.52
